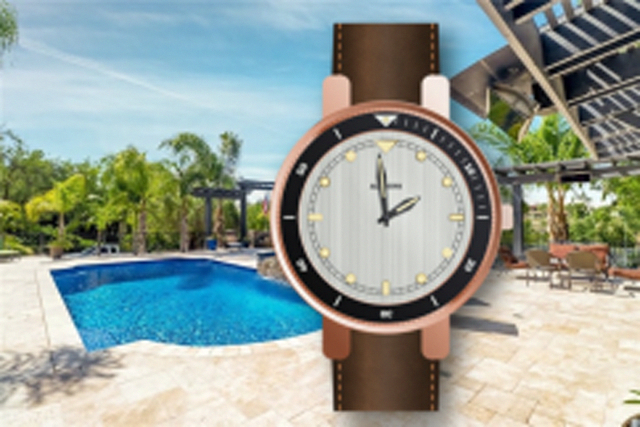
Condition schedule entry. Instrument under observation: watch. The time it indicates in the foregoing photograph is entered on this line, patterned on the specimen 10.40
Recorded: 1.59
